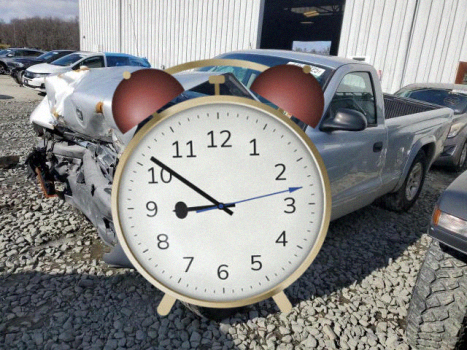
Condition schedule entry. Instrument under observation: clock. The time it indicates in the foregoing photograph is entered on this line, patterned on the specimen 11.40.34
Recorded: 8.51.13
